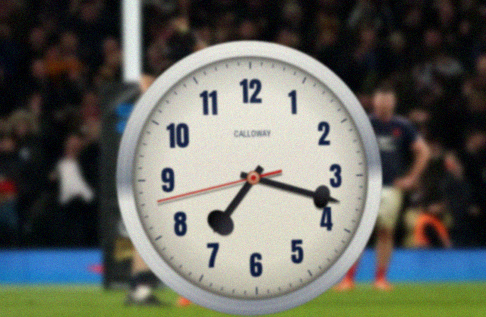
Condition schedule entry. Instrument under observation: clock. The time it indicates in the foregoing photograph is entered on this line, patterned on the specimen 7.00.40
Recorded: 7.17.43
